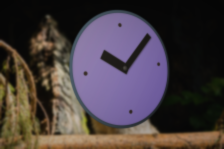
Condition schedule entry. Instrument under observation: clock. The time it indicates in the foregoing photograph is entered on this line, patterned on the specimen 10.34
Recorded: 10.08
